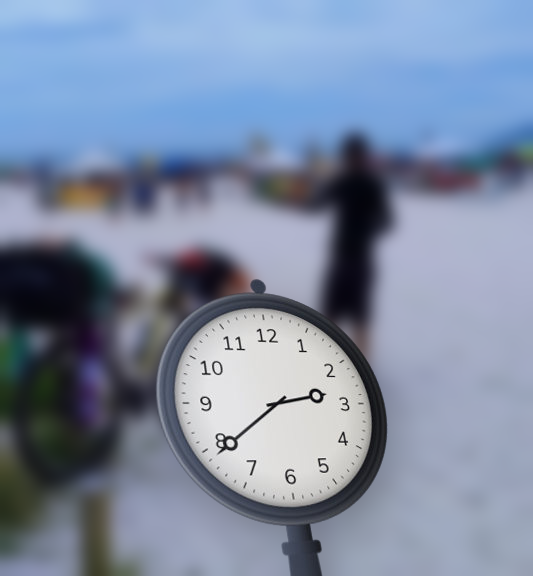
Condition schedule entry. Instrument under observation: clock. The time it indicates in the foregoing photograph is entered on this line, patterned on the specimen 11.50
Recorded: 2.39
